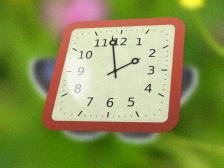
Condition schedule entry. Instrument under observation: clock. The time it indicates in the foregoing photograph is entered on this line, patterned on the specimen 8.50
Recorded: 1.58
